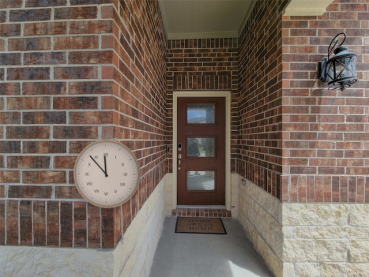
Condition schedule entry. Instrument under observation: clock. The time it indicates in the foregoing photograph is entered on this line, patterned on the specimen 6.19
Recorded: 11.53
